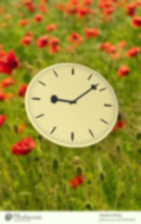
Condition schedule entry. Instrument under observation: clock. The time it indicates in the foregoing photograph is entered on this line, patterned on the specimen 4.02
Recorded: 9.08
